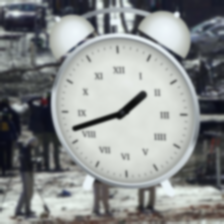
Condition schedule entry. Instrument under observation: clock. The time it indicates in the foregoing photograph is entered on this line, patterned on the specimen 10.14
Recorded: 1.42
